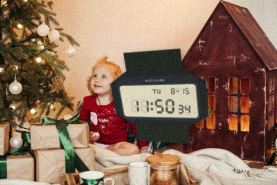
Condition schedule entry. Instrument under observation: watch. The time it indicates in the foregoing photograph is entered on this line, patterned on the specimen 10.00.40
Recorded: 11.50.34
